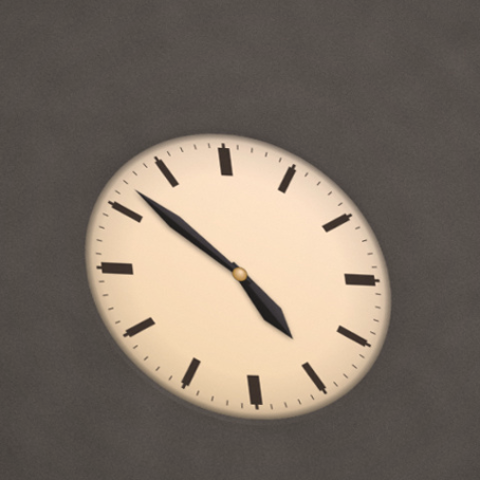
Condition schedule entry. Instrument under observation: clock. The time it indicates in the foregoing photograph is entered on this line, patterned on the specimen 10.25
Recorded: 4.52
